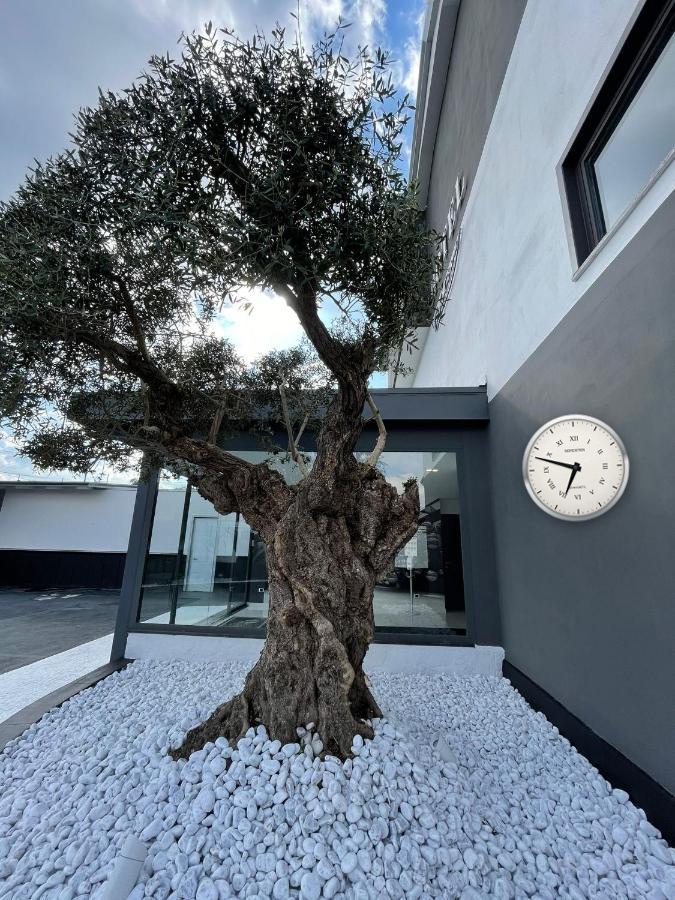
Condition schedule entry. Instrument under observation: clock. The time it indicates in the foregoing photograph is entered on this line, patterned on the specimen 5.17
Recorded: 6.48
